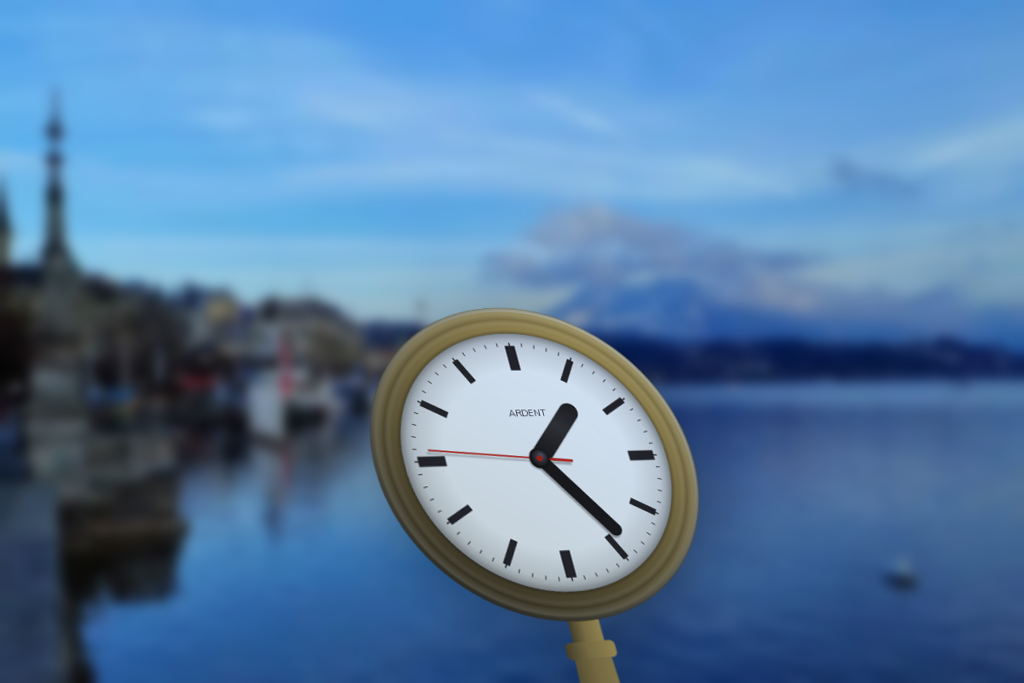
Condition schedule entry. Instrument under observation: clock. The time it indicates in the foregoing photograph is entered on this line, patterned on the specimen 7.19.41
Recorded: 1.23.46
